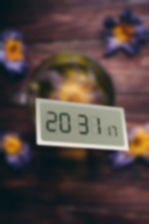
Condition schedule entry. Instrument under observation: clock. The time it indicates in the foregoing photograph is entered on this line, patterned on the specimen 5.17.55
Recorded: 20.31.17
